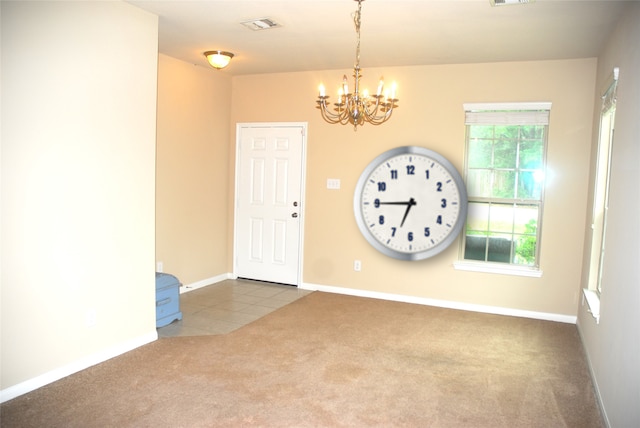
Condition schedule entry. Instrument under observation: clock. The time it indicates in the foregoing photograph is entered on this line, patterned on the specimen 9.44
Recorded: 6.45
